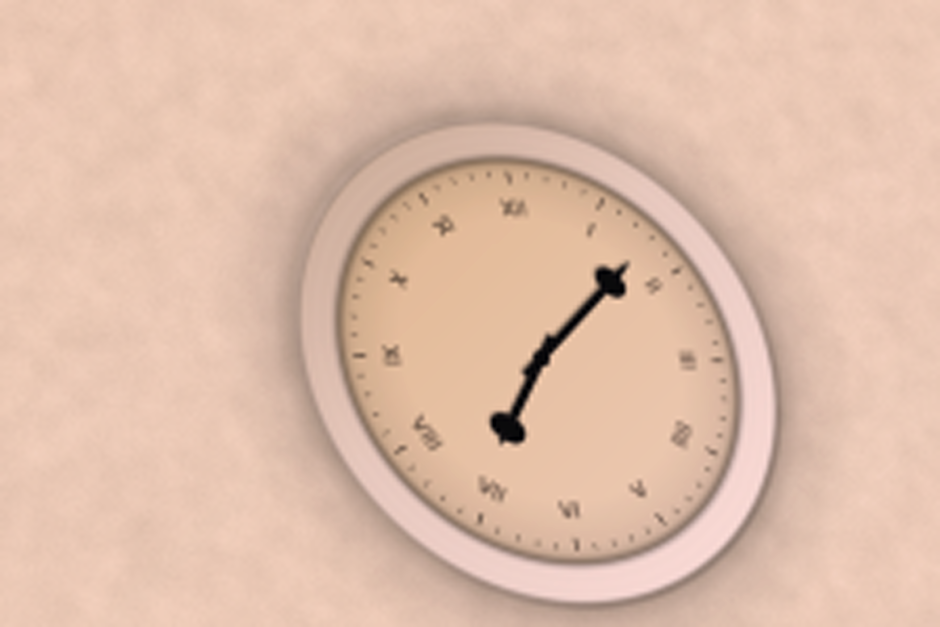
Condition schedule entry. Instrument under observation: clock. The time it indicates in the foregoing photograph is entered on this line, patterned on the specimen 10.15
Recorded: 7.08
